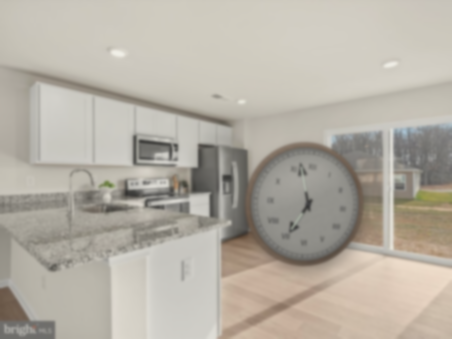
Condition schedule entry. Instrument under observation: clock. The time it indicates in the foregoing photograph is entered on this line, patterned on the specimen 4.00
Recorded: 6.57
